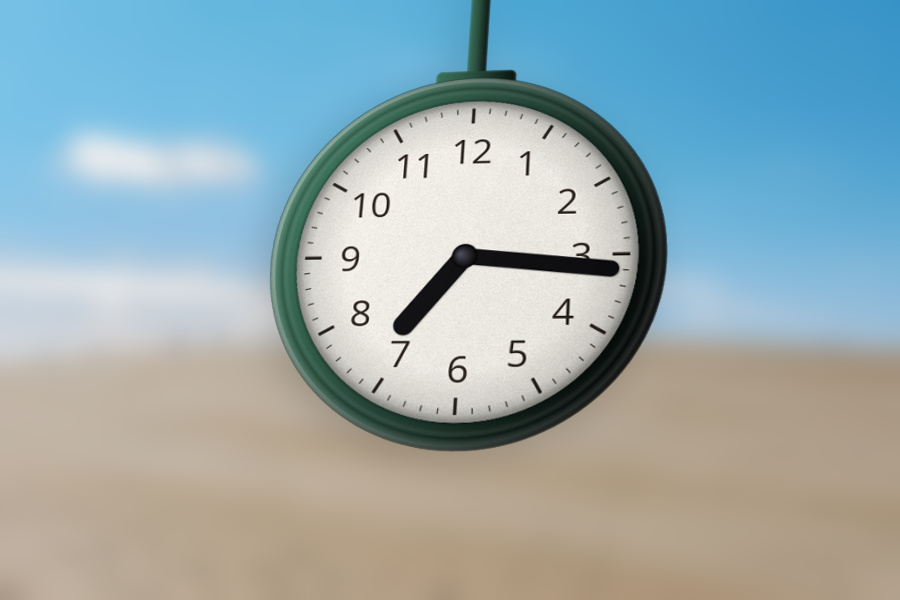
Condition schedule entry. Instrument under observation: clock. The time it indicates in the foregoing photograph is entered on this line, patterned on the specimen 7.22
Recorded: 7.16
